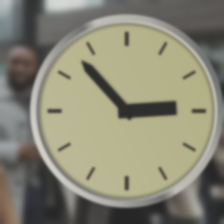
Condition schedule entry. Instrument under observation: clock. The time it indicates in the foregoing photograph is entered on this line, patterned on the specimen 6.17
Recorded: 2.53
